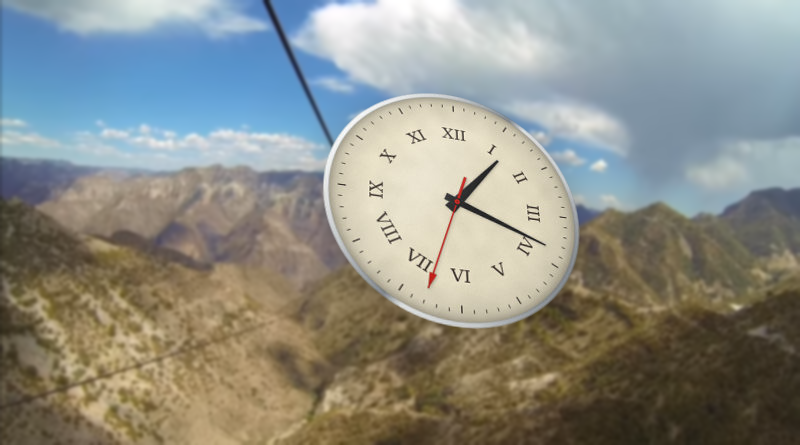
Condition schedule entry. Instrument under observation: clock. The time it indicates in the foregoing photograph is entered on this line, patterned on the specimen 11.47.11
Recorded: 1.18.33
